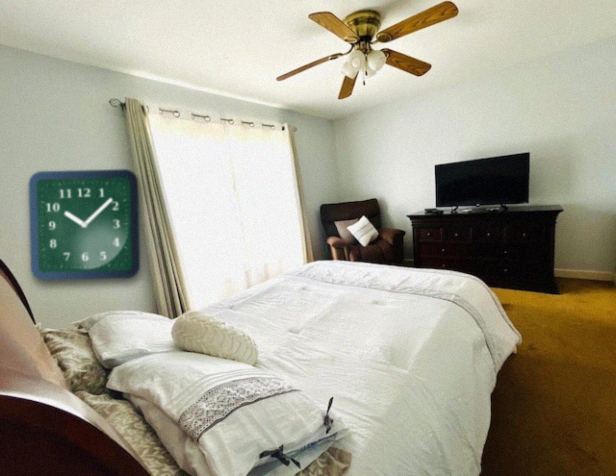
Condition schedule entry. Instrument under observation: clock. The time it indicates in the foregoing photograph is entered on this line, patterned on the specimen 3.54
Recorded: 10.08
